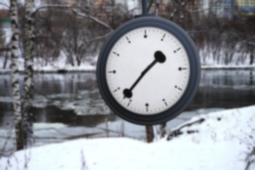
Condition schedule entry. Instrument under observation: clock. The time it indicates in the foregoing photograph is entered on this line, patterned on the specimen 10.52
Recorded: 1.37
